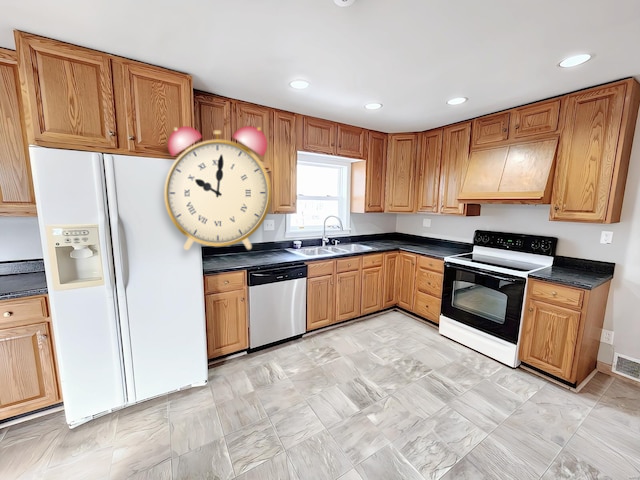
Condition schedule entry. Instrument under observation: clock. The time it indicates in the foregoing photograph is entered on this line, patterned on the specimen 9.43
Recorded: 10.01
